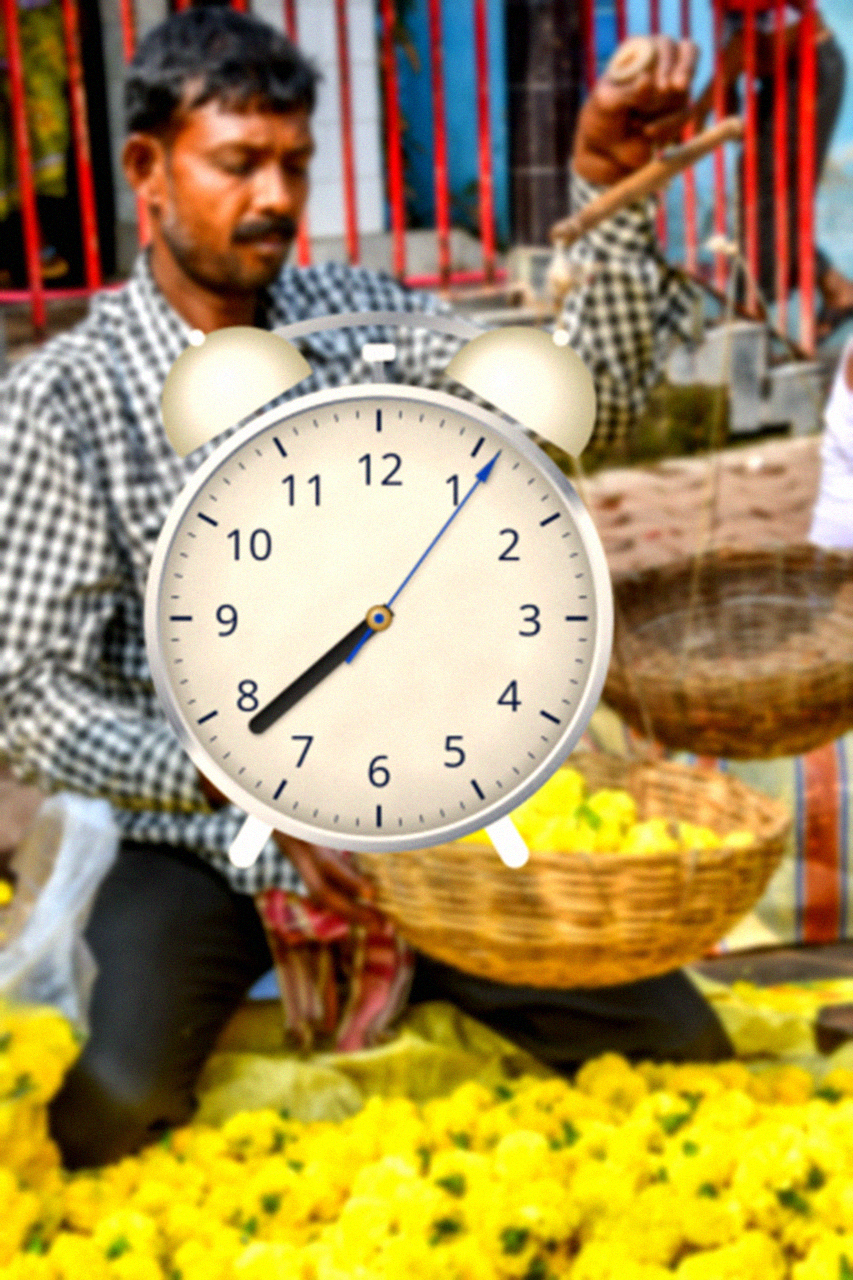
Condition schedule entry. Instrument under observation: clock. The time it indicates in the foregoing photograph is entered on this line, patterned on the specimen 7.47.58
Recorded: 7.38.06
